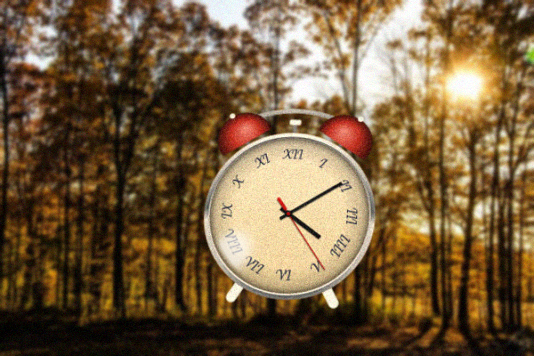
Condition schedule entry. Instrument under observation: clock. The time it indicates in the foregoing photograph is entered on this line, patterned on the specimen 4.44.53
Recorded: 4.09.24
